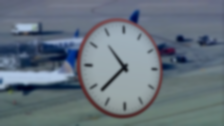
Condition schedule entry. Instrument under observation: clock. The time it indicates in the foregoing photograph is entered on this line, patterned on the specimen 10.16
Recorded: 10.38
